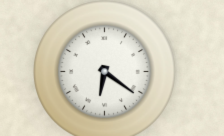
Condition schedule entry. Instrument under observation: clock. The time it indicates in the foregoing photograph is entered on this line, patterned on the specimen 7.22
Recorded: 6.21
